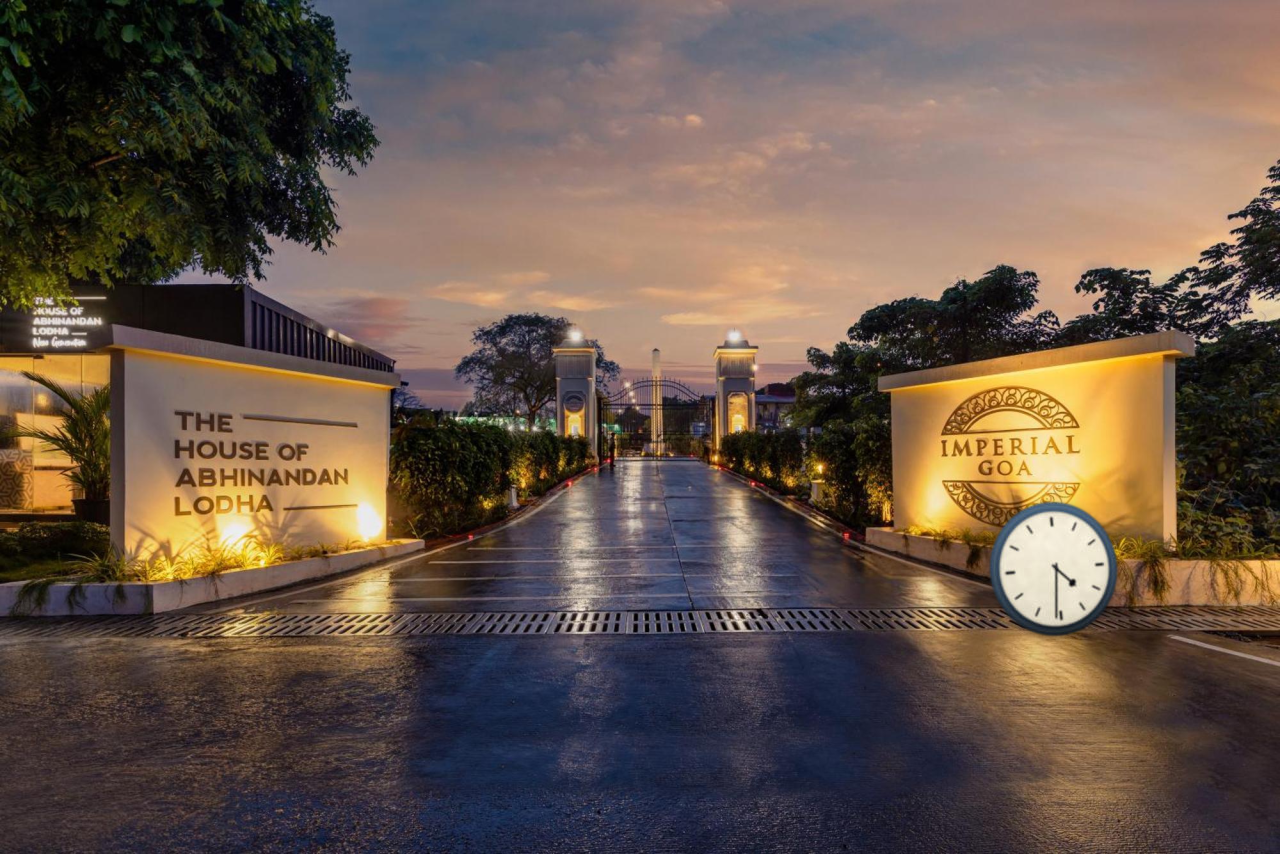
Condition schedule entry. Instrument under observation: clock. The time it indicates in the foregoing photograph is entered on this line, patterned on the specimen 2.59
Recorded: 4.31
